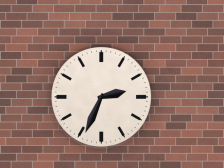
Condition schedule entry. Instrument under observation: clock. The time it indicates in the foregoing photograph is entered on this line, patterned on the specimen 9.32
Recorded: 2.34
